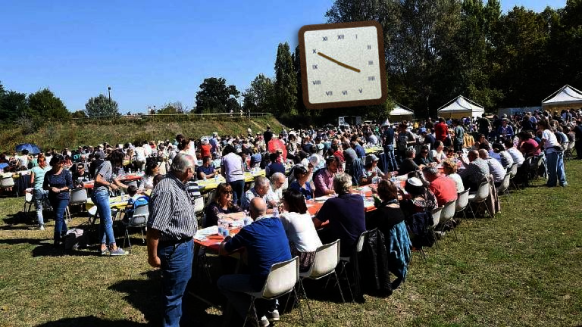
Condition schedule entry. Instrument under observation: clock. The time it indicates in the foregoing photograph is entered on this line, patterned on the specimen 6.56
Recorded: 3.50
